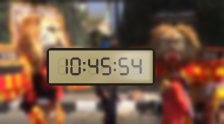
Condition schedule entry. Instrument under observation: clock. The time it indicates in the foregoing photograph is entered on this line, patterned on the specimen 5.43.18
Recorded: 10.45.54
